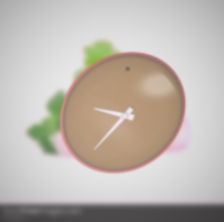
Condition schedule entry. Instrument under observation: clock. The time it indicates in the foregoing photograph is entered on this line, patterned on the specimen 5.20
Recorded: 9.37
